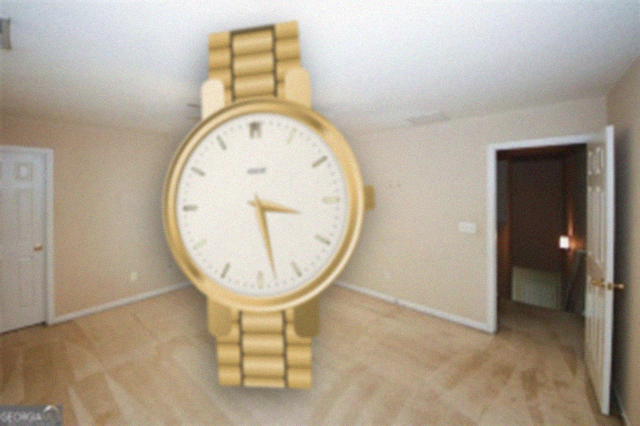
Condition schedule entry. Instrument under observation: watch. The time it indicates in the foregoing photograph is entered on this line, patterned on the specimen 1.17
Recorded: 3.28
